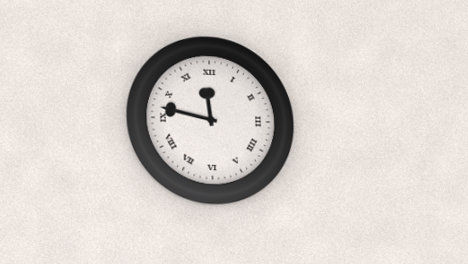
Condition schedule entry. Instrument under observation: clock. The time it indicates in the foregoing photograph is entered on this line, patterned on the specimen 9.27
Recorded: 11.47
